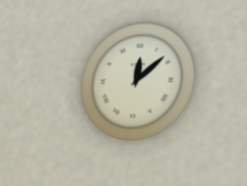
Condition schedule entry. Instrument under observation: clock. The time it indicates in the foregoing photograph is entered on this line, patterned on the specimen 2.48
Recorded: 12.08
